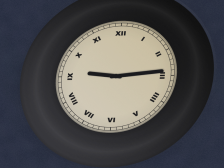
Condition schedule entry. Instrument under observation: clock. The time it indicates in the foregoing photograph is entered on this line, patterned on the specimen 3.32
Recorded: 9.14
